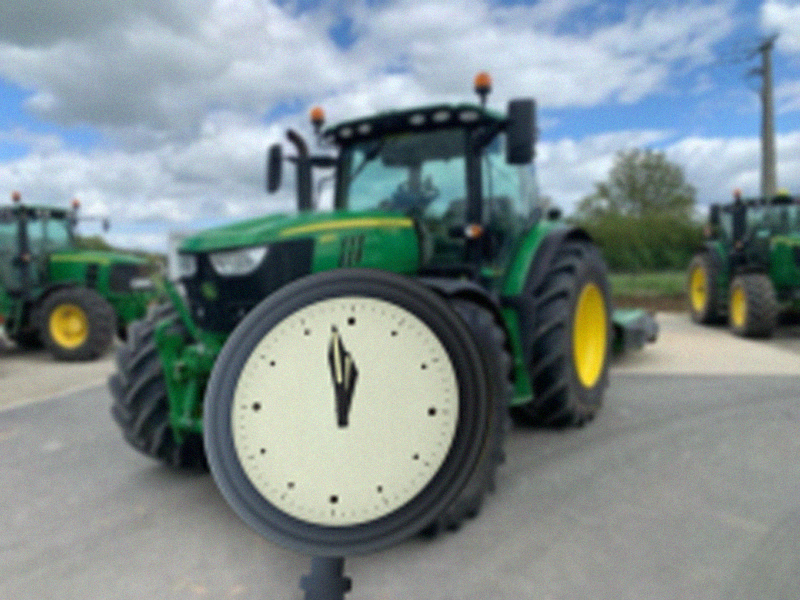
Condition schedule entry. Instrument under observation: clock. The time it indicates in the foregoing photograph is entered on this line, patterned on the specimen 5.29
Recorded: 11.58
